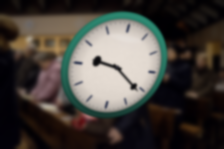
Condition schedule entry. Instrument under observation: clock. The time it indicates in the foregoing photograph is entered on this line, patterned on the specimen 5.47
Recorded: 9.21
